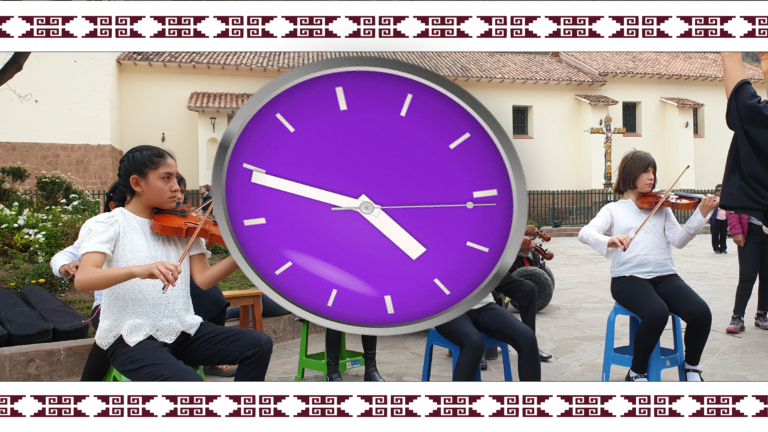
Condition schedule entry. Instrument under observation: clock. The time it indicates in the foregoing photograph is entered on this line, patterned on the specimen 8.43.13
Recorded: 4.49.16
